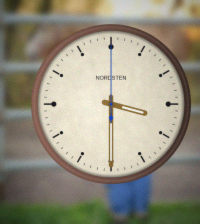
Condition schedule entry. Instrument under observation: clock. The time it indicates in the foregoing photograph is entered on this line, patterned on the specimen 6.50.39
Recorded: 3.30.00
